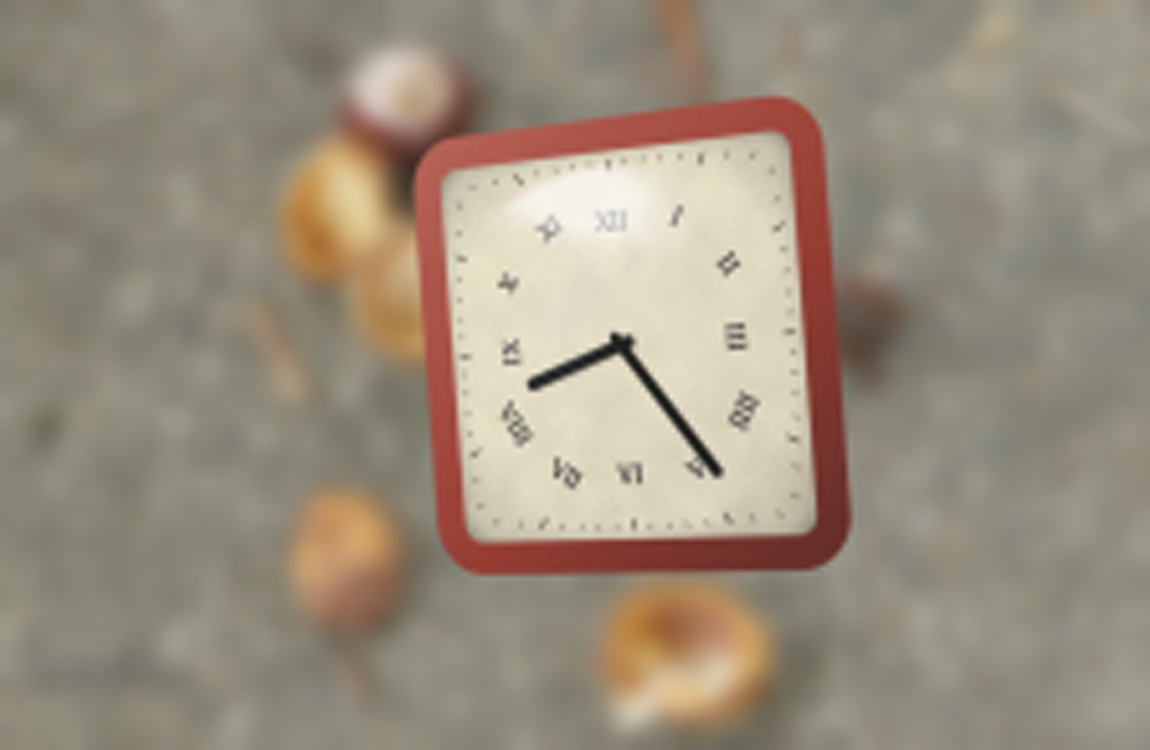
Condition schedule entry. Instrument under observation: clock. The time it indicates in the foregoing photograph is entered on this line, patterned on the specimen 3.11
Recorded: 8.24
